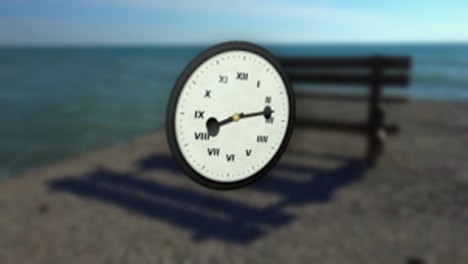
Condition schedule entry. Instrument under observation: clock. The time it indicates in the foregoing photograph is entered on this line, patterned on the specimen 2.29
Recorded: 8.13
